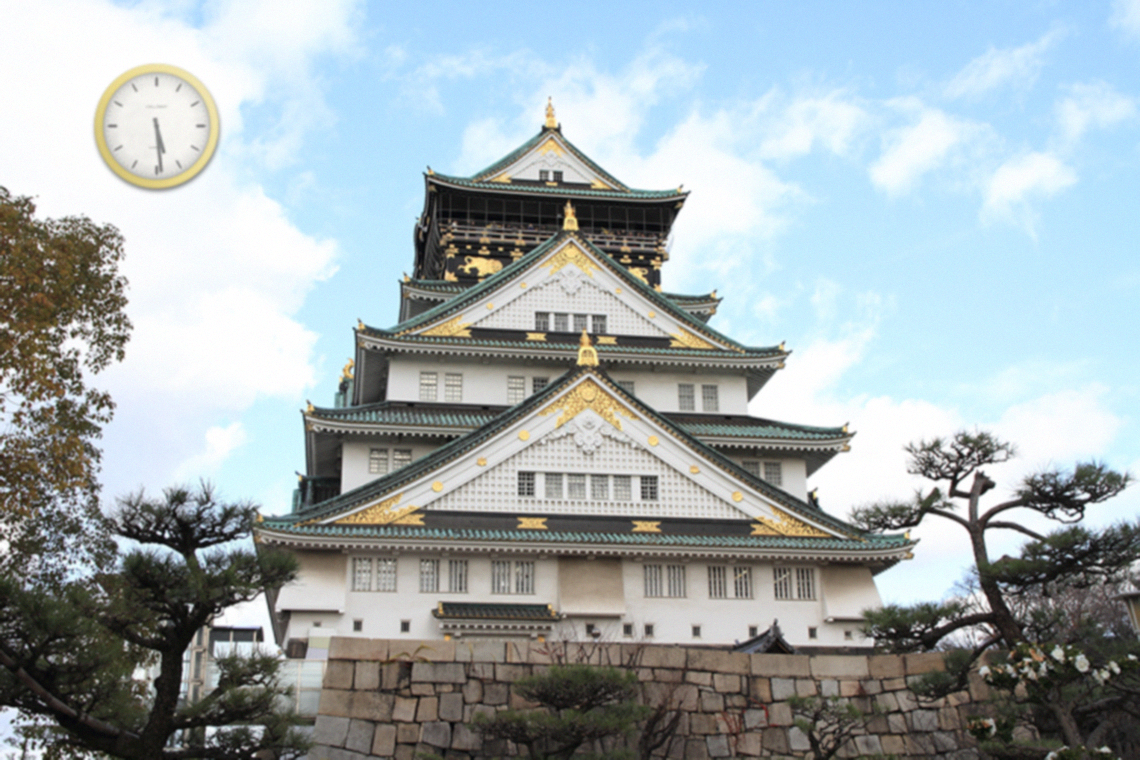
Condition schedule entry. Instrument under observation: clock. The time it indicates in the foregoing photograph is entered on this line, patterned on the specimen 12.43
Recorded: 5.29
